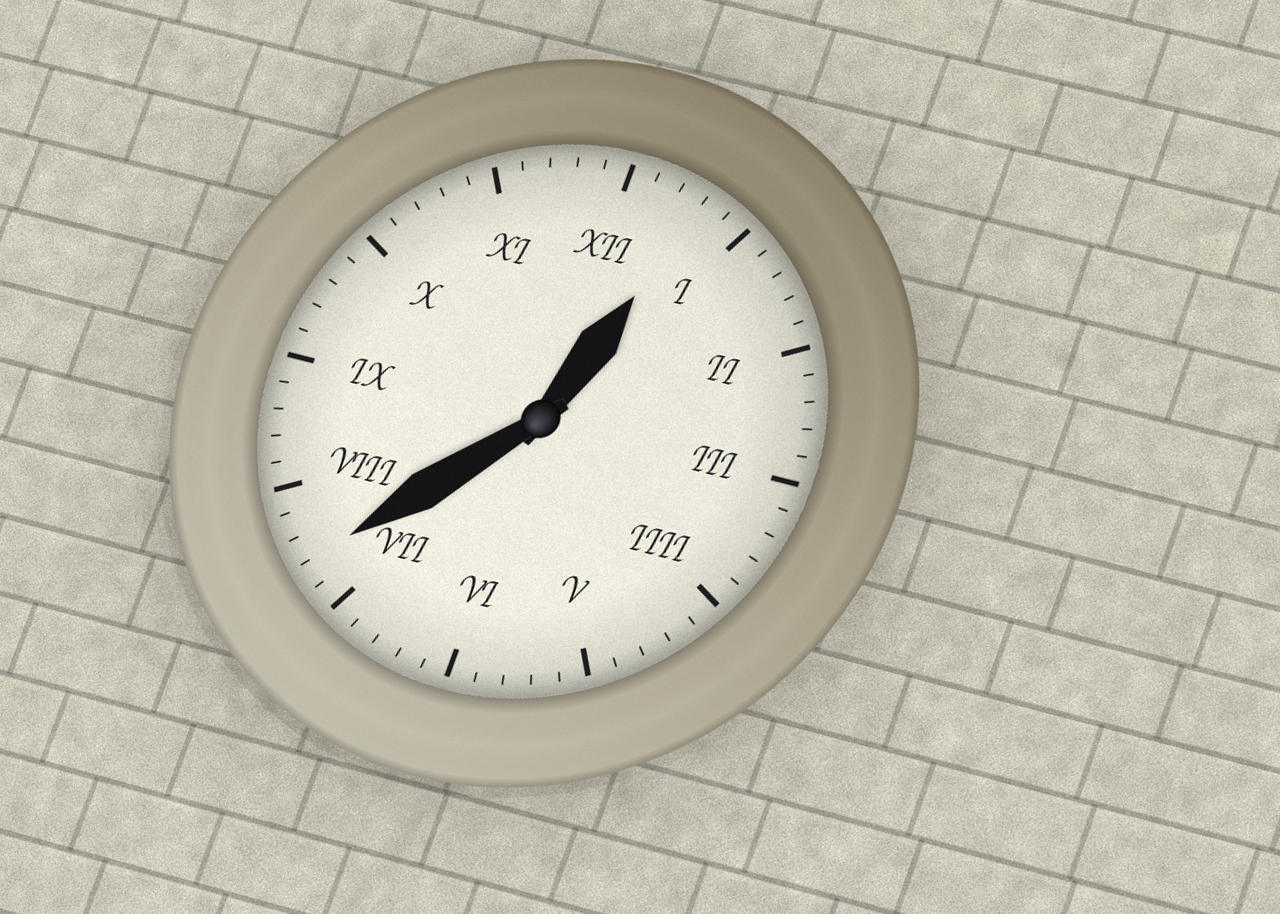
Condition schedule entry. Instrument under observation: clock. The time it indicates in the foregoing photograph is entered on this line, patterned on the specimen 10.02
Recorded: 12.37
